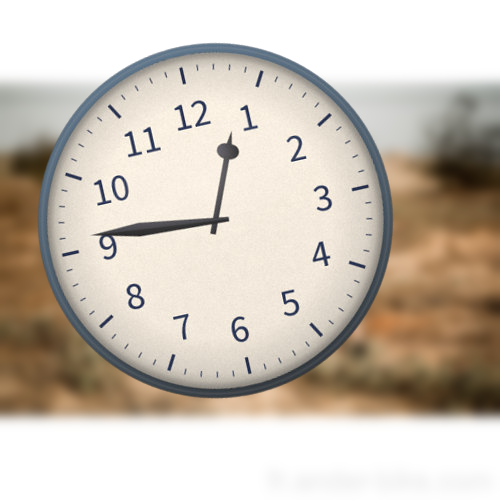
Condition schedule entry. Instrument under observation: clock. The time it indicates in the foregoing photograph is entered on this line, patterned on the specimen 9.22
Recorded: 12.46
